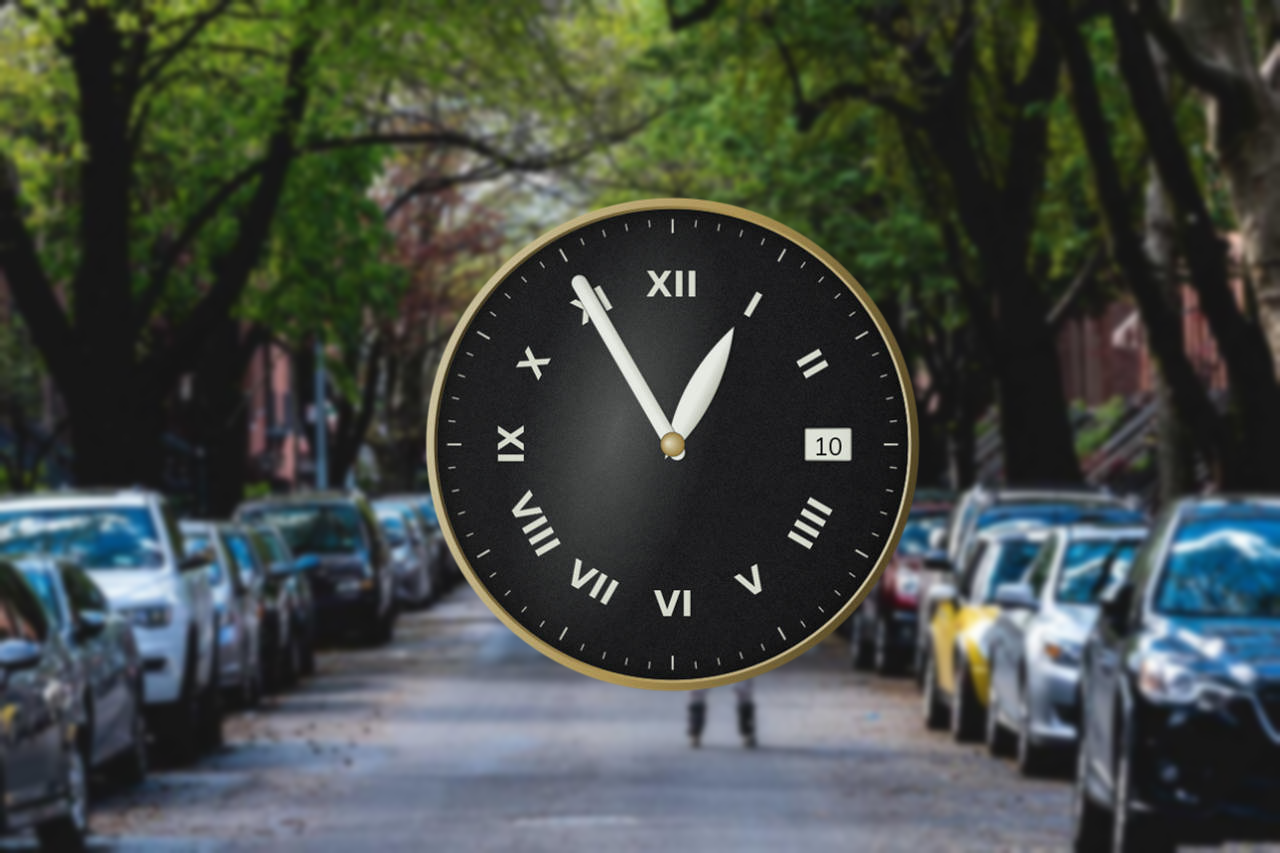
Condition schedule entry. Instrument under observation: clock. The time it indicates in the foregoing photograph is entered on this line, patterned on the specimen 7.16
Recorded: 12.55
